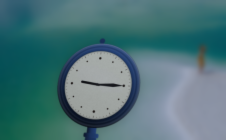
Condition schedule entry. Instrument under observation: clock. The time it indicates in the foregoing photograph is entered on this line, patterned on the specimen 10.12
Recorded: 9.15
